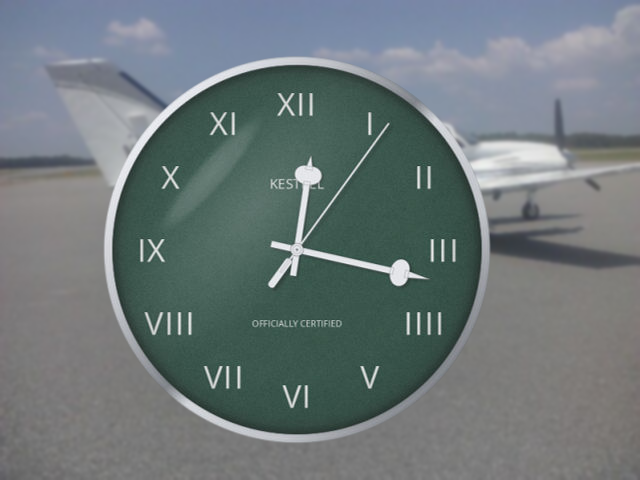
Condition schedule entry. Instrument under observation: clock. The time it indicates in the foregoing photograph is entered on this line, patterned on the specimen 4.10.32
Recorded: 12.17.06
